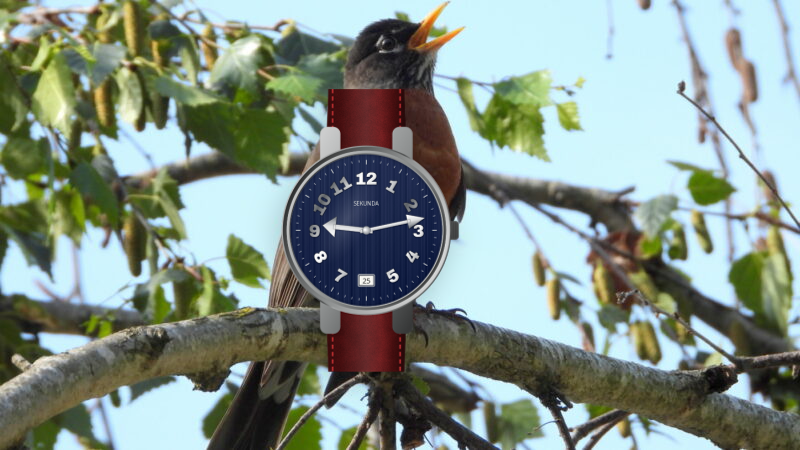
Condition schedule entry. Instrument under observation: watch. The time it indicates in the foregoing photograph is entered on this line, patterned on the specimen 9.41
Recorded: 9.13
